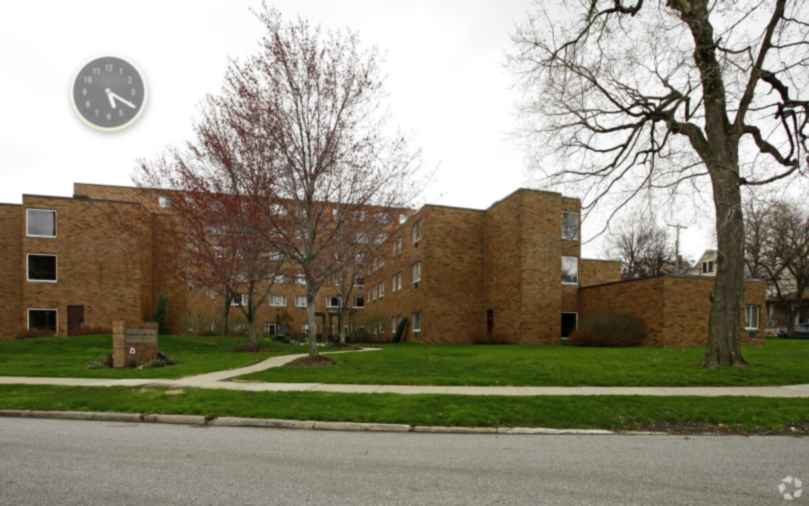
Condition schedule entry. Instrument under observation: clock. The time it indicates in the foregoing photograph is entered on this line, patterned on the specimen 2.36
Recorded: 5.20
